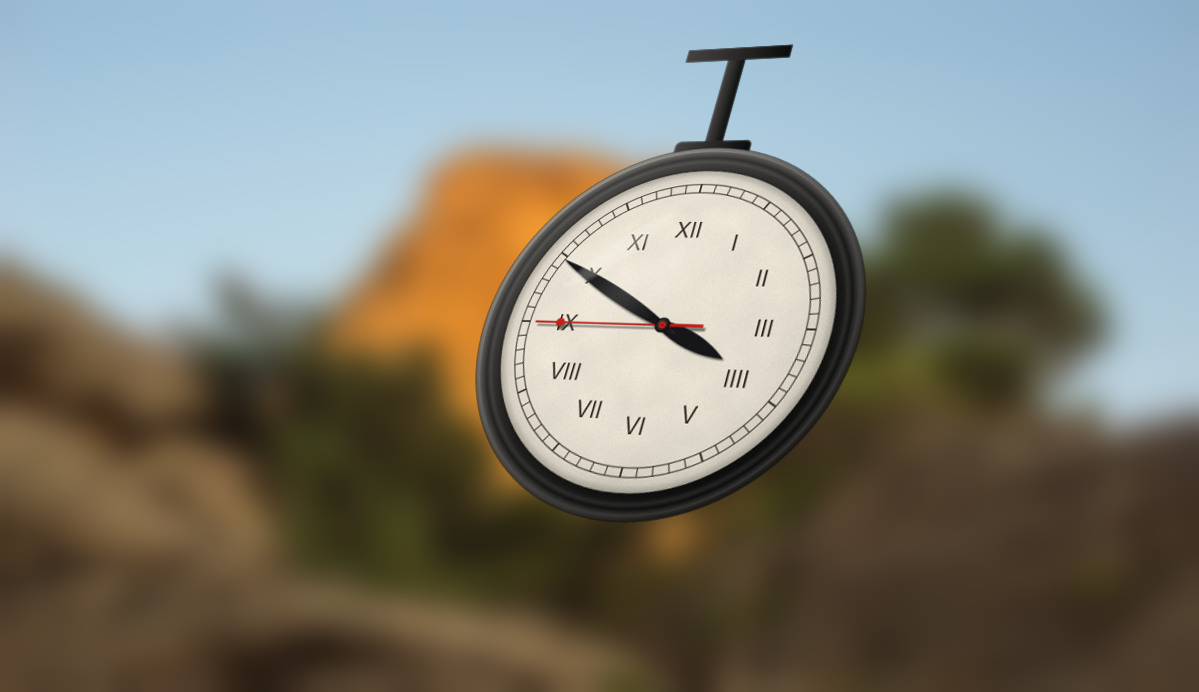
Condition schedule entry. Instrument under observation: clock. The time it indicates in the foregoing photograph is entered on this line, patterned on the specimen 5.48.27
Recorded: 3.49.45
